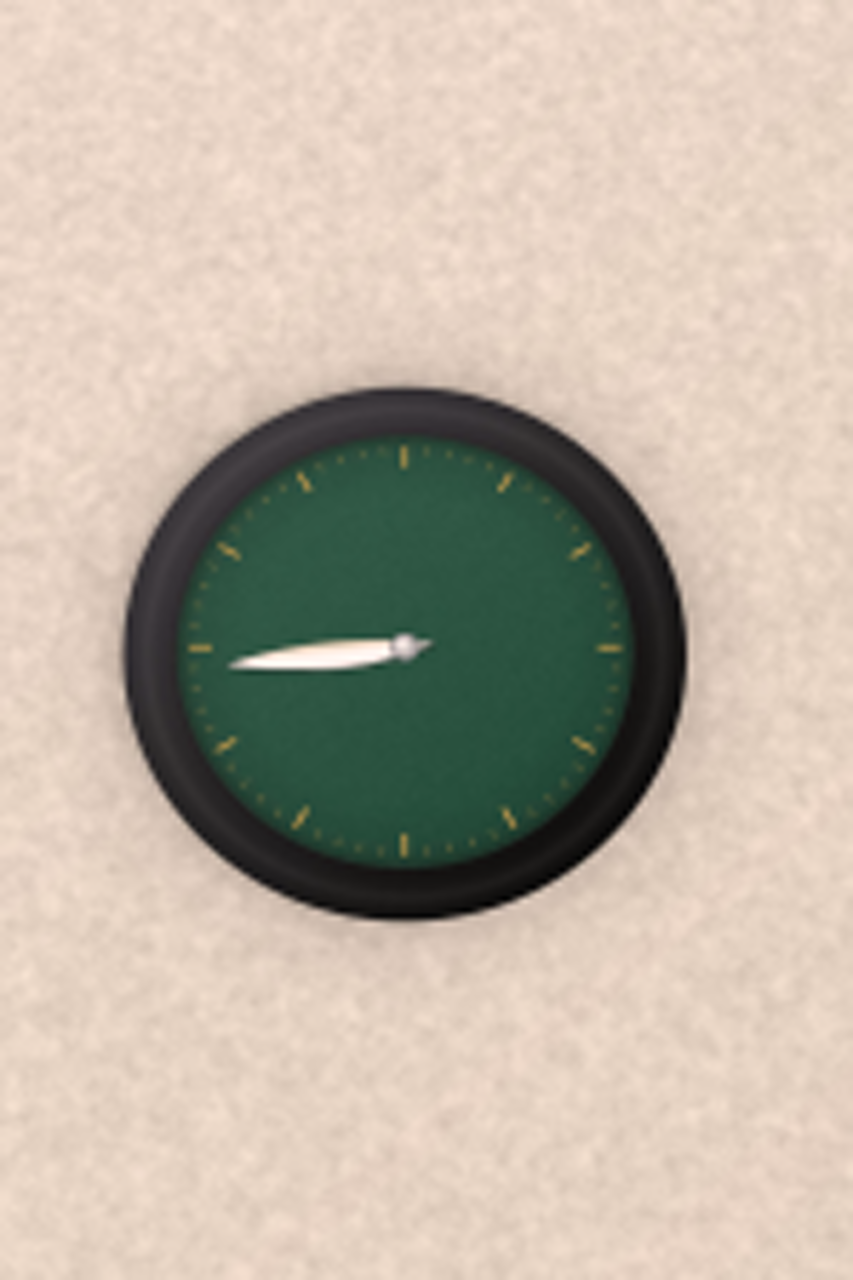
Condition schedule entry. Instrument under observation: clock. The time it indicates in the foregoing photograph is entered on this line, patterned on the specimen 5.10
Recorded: 8.44
